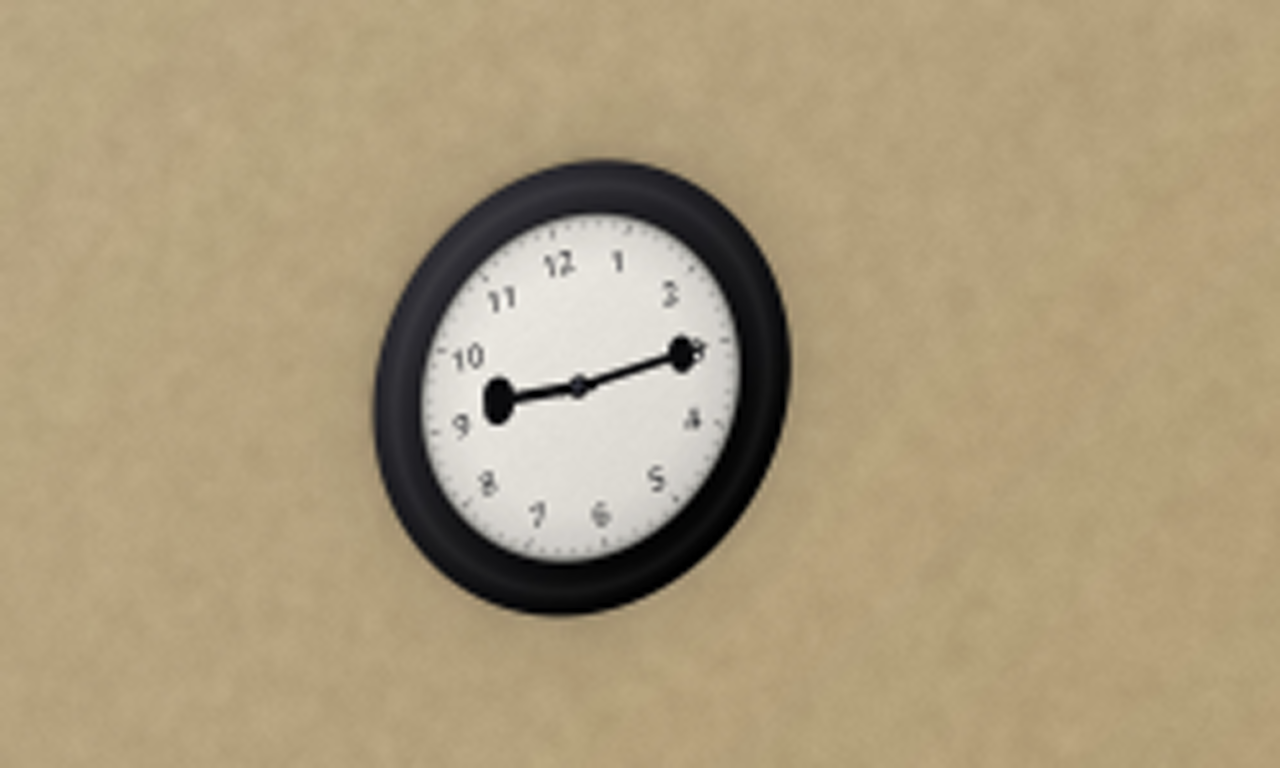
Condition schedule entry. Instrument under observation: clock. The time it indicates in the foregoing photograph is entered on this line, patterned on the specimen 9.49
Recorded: 9.15
